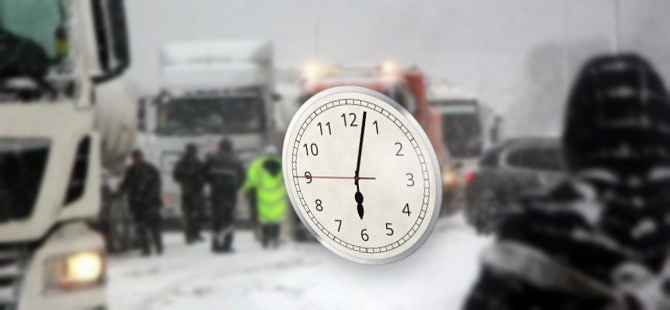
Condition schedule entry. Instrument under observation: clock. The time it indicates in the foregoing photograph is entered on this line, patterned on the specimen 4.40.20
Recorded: 6.02.45
